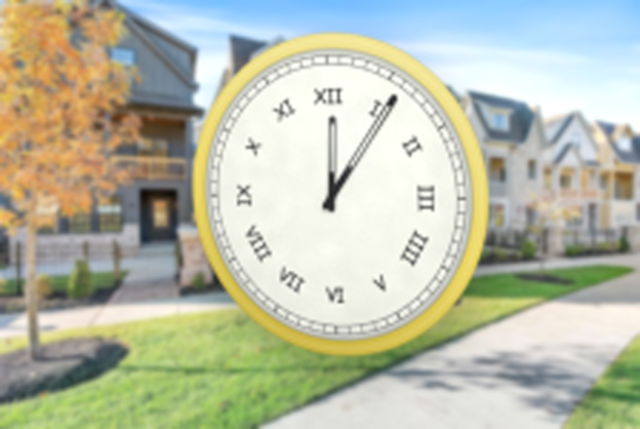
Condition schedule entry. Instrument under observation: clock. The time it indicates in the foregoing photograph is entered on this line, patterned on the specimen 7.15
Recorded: 12.06
